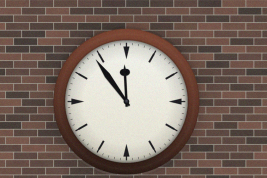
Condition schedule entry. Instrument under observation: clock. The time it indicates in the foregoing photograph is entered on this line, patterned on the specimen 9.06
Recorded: 11.54
